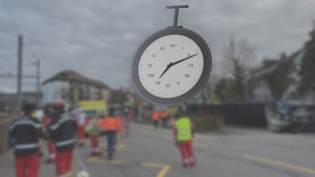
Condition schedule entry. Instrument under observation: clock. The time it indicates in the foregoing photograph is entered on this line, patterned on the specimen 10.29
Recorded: 7.11
